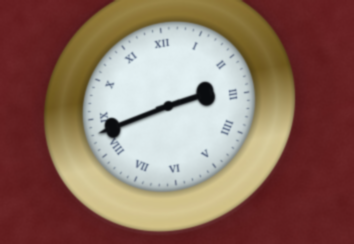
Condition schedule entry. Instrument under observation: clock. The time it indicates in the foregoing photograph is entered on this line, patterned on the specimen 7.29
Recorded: 2.43
